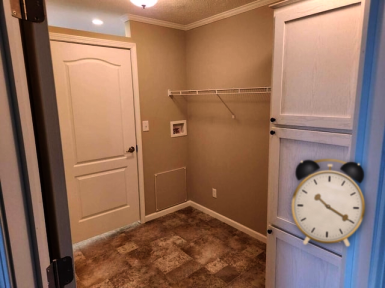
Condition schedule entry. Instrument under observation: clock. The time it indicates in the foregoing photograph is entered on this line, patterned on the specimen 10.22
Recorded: 10.20
